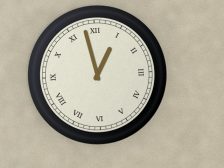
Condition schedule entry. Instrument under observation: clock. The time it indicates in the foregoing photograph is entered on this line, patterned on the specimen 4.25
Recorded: 12.58
